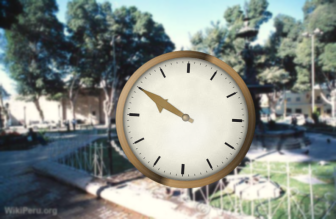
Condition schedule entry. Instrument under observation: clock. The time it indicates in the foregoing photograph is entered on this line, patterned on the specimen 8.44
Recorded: 9.50
